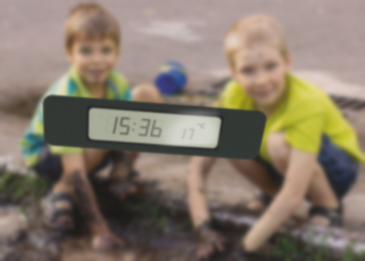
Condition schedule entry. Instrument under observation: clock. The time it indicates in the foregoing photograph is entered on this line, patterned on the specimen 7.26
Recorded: 15.36
